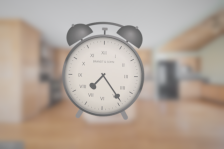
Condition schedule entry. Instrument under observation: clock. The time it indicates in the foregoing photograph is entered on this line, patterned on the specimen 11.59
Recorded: 7.24
